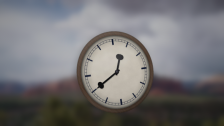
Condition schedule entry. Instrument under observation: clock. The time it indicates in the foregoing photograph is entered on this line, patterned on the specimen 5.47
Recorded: 12.40
